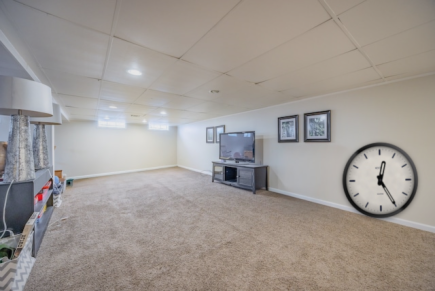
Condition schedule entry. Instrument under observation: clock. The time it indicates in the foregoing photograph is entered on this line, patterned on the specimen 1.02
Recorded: 12.25
